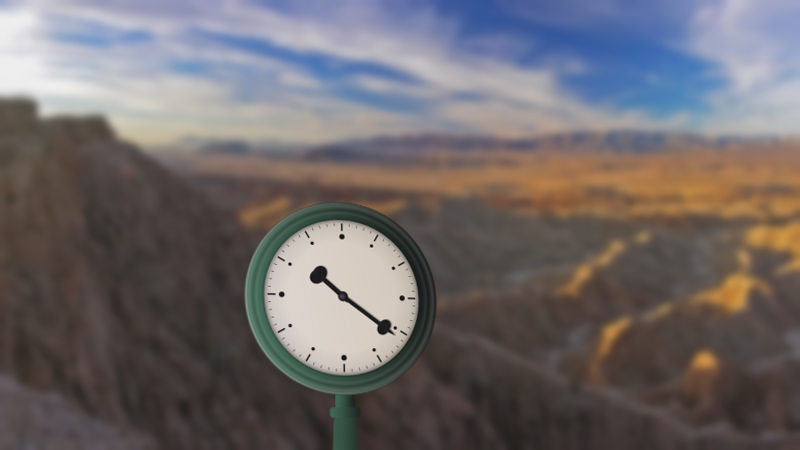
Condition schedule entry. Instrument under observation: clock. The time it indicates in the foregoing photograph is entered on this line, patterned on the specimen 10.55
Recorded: 10.21
